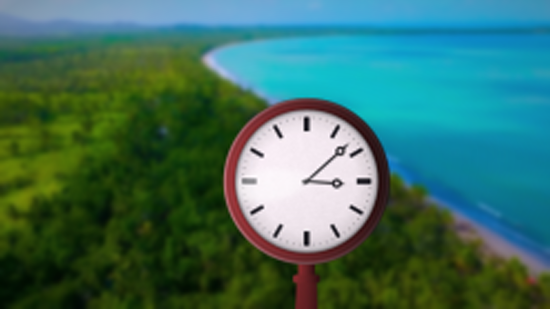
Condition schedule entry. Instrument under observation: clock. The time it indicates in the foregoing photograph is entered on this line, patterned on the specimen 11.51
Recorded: 3.08
